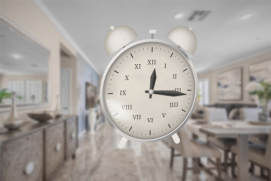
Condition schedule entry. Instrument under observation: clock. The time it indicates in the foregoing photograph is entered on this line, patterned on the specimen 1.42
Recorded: 12.16
